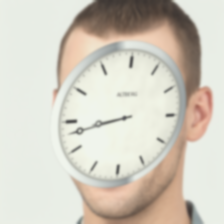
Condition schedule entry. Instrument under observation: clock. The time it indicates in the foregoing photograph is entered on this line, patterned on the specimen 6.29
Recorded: 8.43
